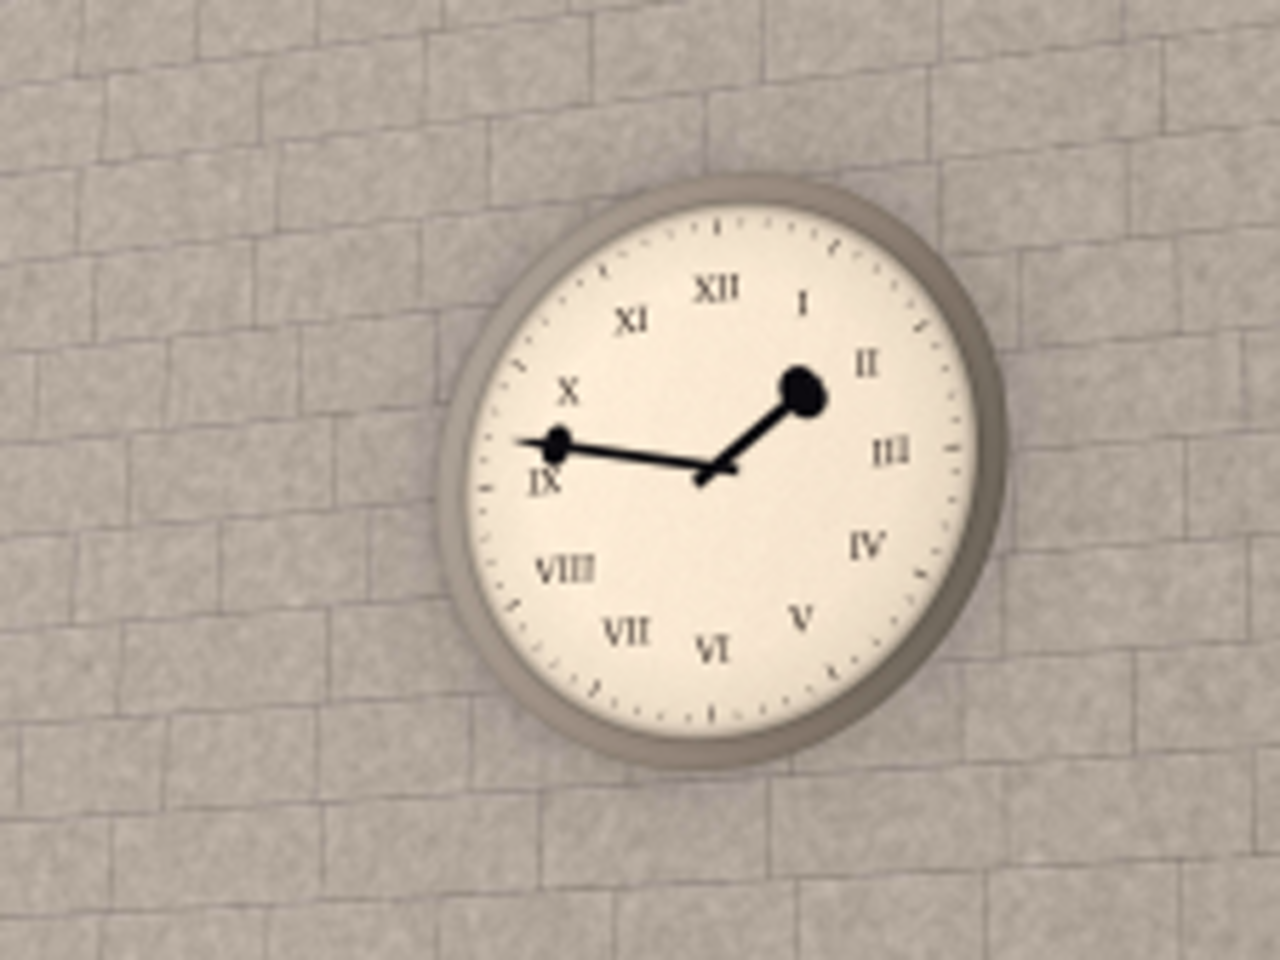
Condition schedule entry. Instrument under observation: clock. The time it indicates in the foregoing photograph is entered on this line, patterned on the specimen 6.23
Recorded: 1.47
